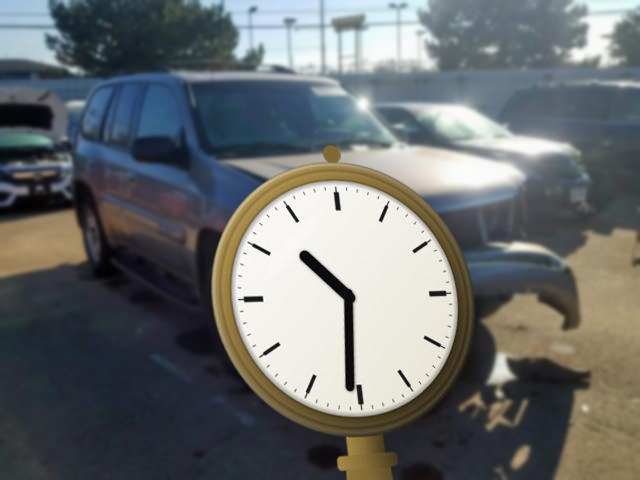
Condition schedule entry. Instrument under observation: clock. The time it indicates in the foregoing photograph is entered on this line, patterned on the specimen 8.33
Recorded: 10.31
